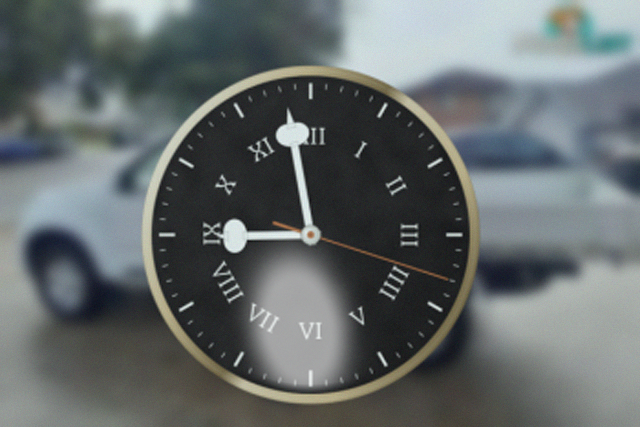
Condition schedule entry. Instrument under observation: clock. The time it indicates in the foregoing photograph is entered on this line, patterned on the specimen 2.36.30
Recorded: 8.58.18
